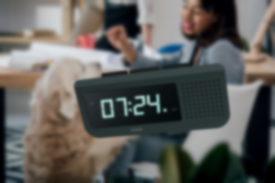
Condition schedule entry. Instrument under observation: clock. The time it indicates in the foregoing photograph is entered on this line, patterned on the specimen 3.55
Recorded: 7.24
